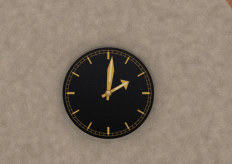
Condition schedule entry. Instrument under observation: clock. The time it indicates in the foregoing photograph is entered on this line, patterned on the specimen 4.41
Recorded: 2.01
